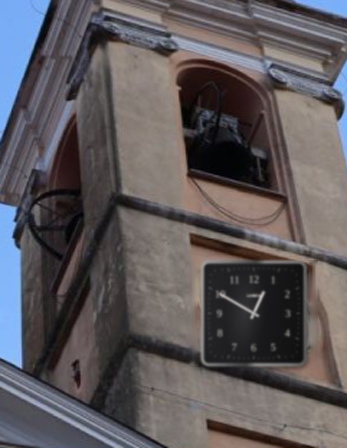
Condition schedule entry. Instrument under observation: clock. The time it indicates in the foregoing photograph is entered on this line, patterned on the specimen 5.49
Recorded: 12.50
